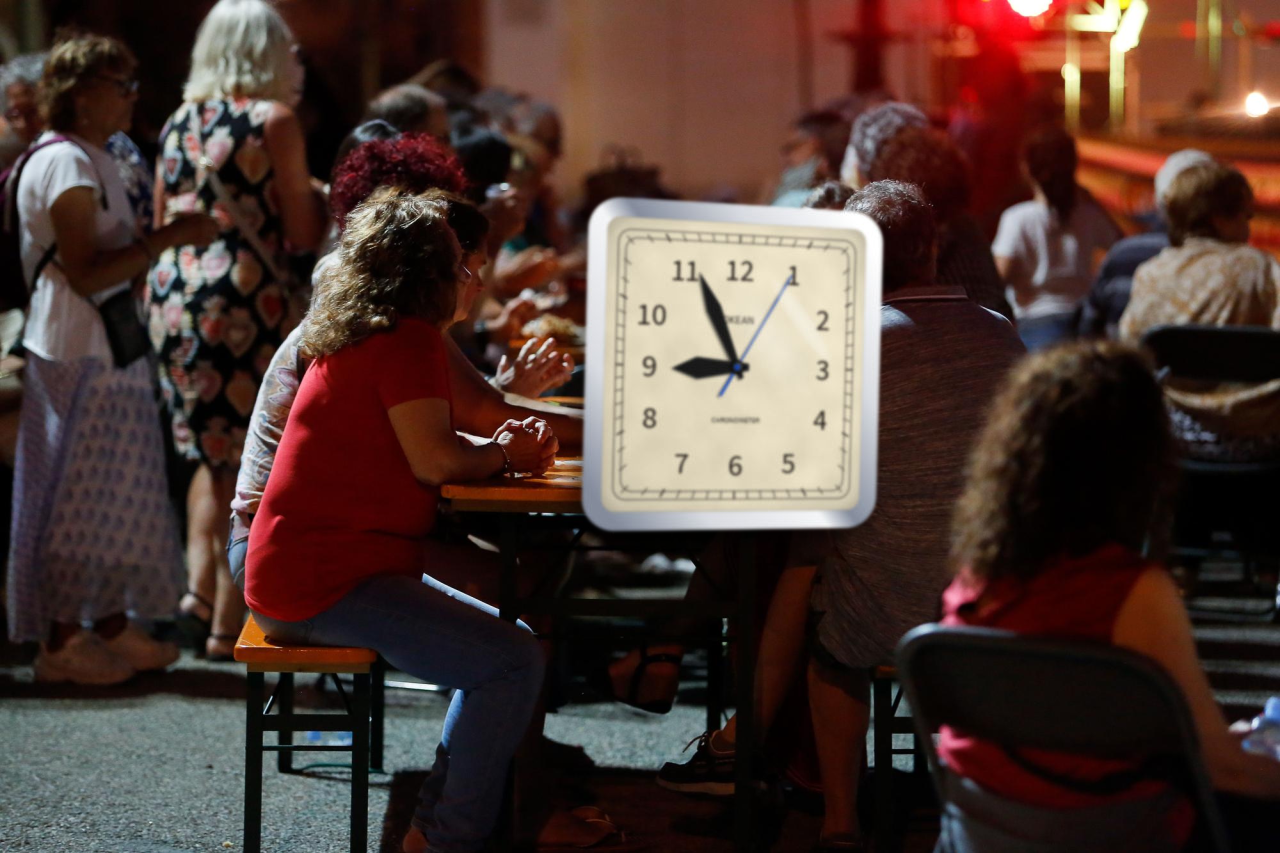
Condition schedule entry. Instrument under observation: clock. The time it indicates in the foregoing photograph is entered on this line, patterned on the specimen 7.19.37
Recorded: 8.56.05
